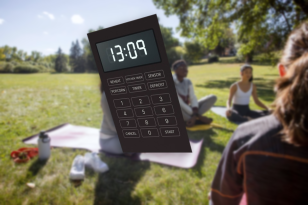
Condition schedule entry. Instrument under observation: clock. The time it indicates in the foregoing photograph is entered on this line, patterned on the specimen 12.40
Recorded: 13.09
